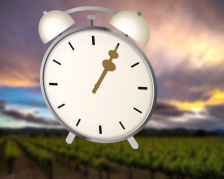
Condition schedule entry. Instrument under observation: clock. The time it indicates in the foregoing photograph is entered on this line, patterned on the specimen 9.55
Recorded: 1.05
